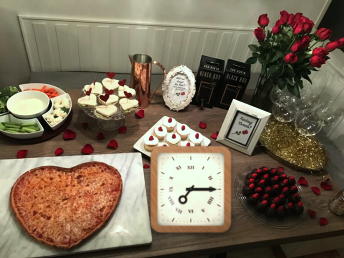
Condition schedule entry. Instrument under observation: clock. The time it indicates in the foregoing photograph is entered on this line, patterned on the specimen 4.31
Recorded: 7.15
